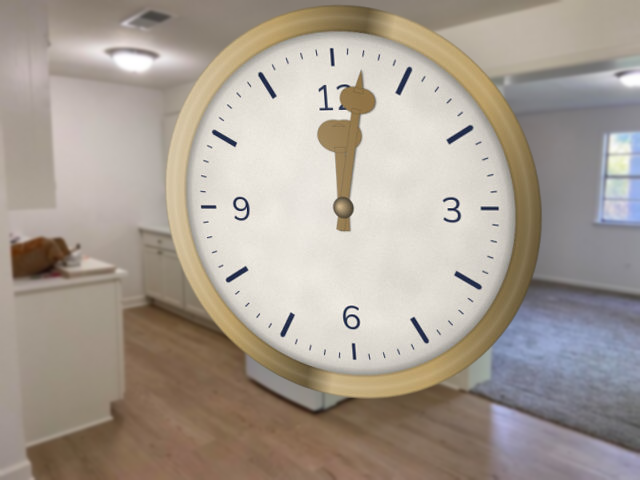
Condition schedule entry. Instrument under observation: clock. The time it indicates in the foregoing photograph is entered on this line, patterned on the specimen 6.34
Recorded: 12.02
